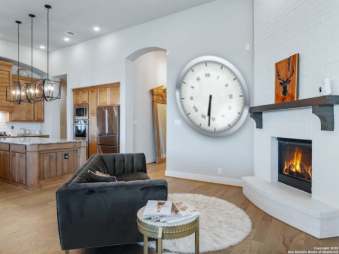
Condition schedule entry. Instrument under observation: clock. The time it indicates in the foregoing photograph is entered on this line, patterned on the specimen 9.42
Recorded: 6.32
